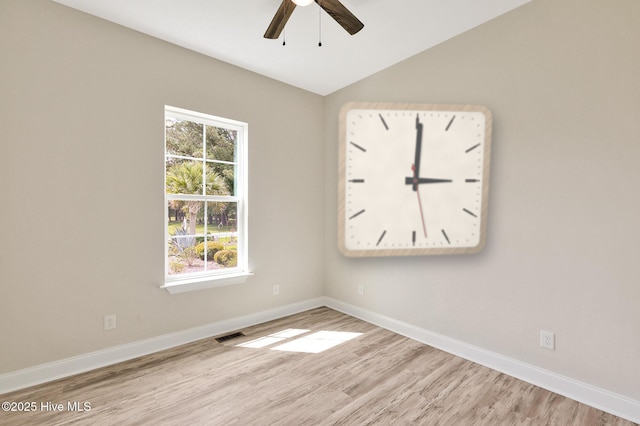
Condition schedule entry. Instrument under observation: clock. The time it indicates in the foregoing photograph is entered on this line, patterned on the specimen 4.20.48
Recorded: 3.00.28
